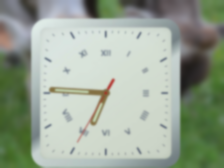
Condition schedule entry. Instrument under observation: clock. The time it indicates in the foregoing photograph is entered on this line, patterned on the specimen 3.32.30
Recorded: 6.45.35
